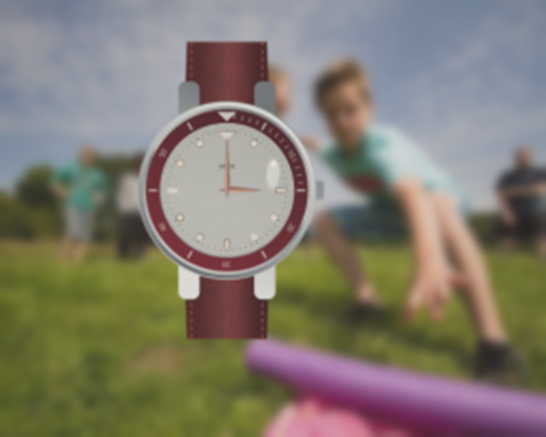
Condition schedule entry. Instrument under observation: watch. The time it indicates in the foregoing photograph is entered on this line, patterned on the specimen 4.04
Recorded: 3.00
